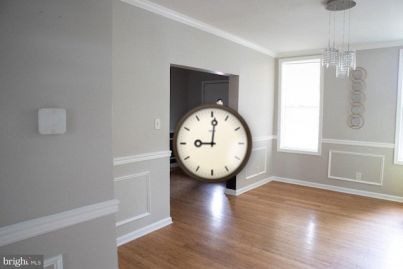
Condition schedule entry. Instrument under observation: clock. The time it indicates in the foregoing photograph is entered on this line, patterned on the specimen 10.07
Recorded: 9.01
